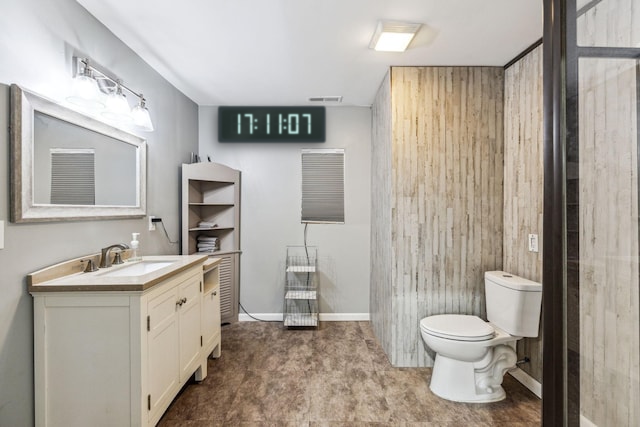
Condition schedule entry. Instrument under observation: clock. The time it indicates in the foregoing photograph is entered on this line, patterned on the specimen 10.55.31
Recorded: 17.11.07
